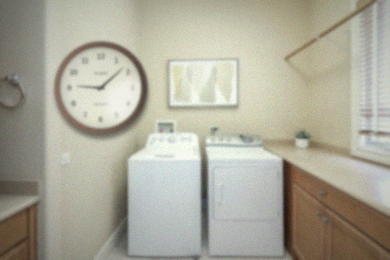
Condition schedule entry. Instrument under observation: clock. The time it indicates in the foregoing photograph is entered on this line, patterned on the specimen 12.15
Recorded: 9.08
